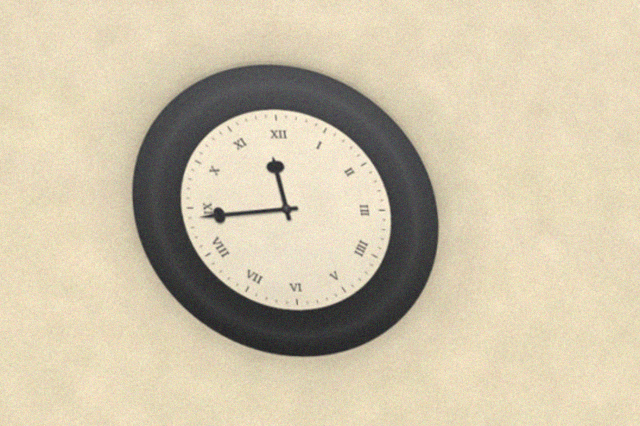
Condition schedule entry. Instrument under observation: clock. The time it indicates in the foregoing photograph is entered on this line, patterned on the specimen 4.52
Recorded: 11.44
